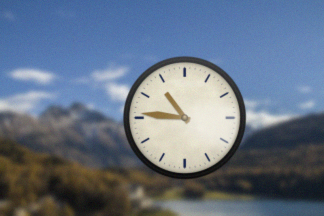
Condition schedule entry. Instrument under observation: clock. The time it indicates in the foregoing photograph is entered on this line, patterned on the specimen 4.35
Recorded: 10.46
